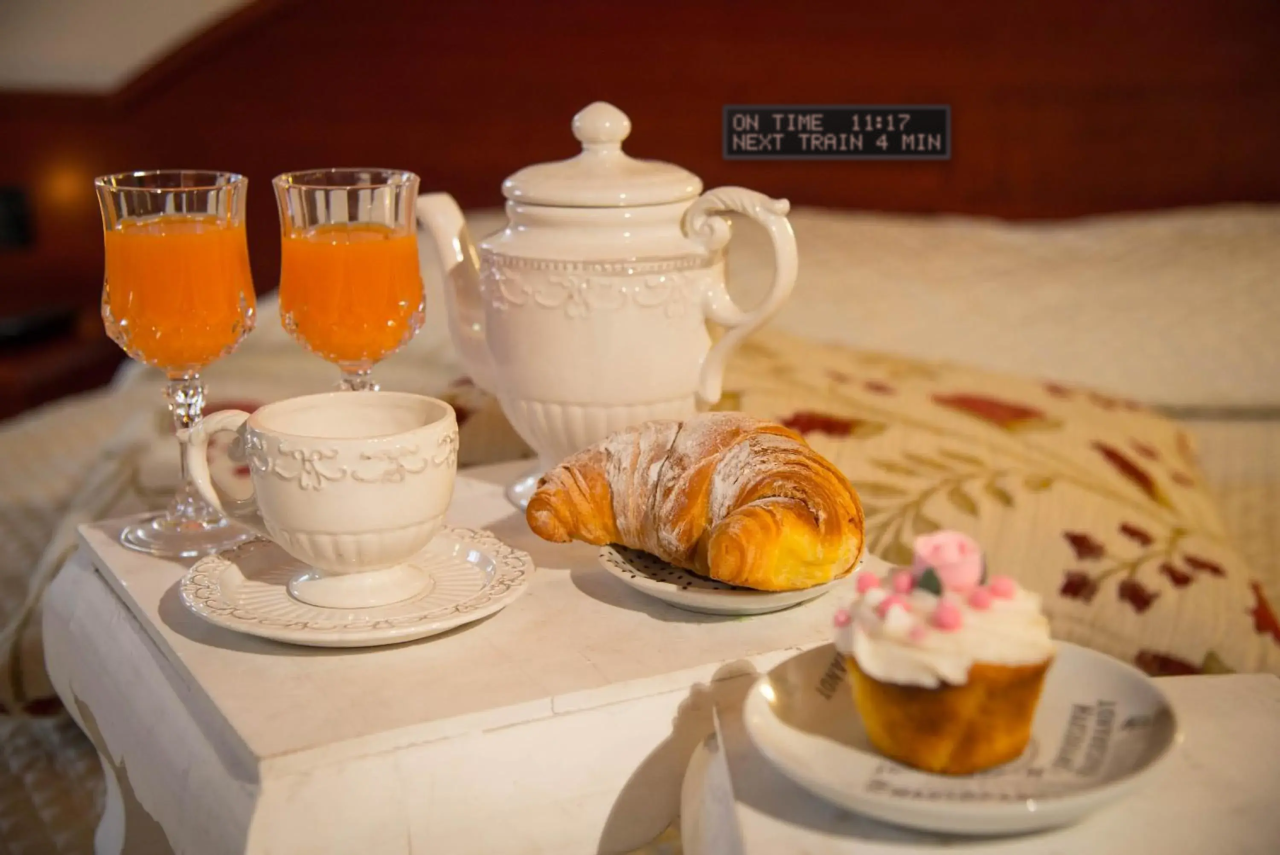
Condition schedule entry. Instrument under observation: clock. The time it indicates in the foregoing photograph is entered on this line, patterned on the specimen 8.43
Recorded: 11.17
